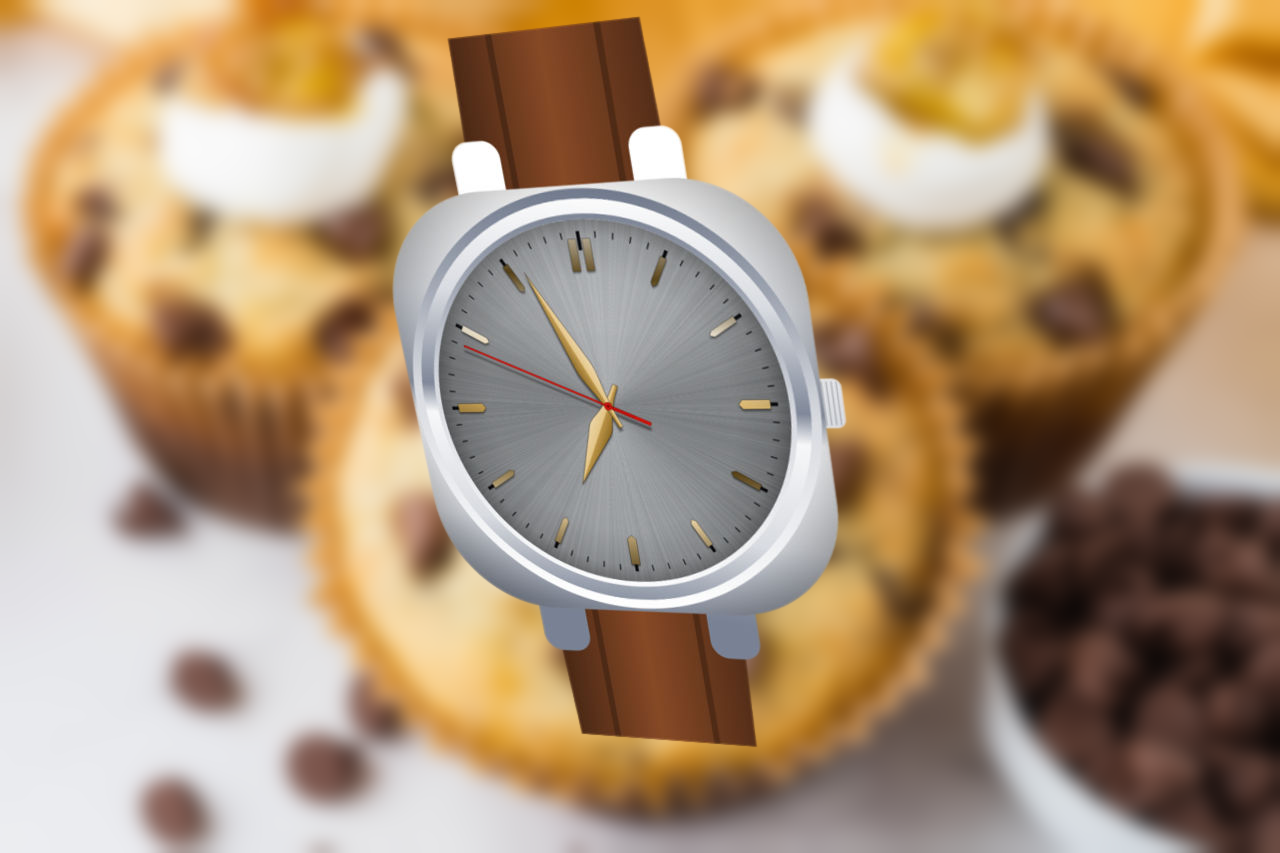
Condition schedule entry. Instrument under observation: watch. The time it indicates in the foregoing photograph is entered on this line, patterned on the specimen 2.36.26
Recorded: 6.55.49
